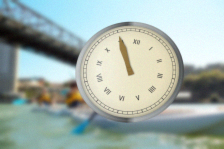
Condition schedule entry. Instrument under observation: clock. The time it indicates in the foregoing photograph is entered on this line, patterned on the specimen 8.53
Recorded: 10.55
